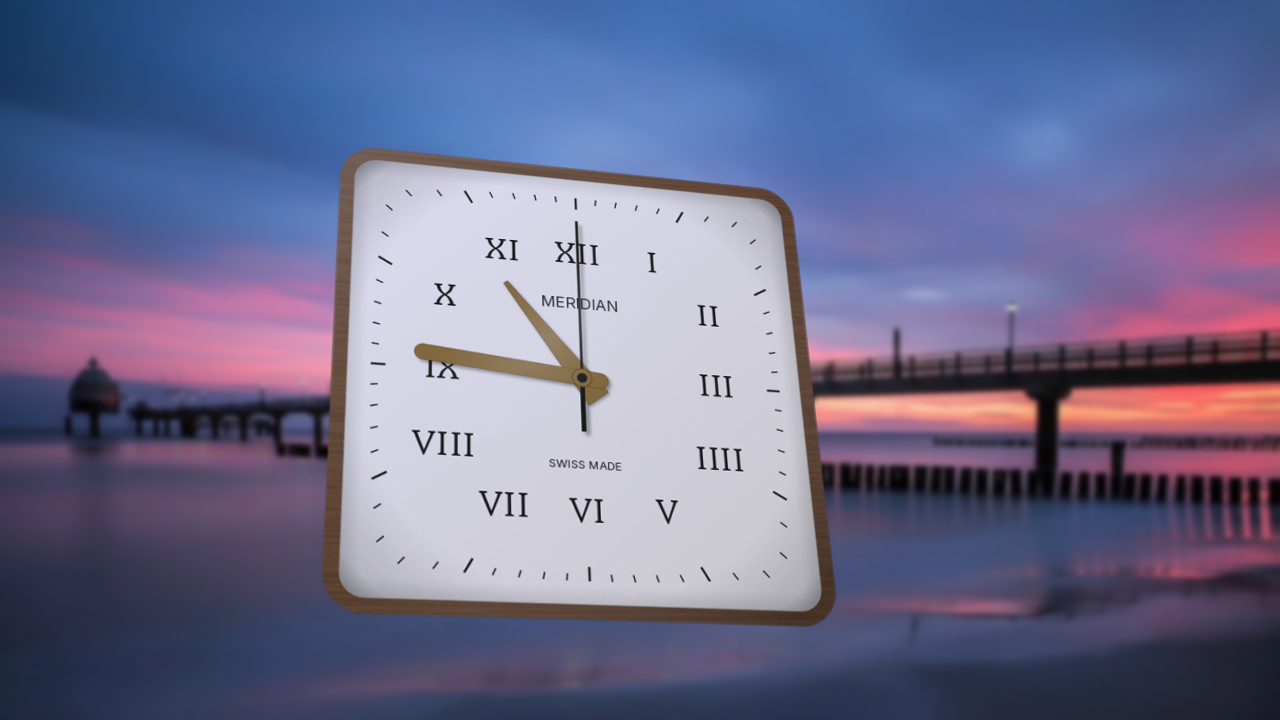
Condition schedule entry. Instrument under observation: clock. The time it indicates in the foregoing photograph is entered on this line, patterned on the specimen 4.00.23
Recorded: 10.46.00
